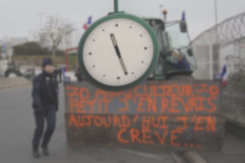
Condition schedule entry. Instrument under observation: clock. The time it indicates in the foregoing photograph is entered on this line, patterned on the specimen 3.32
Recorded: 11.27
